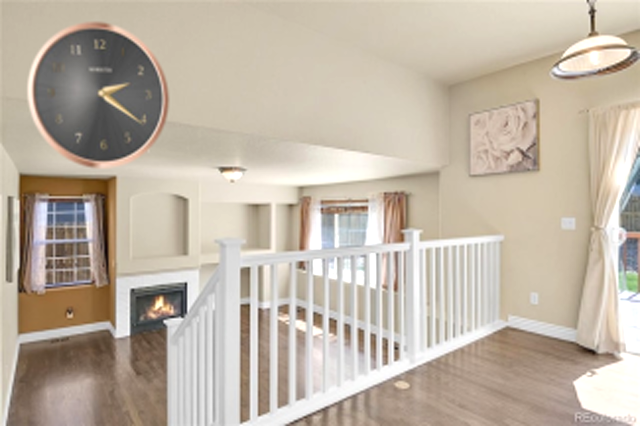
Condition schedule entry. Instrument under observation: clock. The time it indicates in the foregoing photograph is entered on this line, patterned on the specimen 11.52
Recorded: 2.21
